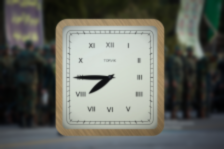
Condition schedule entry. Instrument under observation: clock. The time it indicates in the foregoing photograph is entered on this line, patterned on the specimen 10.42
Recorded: 7.45
